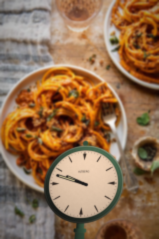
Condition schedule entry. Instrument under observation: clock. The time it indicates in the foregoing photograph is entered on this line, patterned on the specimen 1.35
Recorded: 9.48
